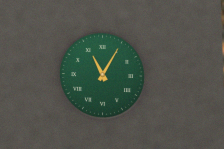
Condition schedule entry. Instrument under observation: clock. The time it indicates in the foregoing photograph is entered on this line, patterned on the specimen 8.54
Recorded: 11.05
